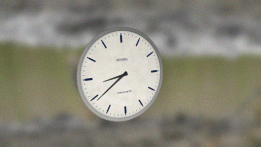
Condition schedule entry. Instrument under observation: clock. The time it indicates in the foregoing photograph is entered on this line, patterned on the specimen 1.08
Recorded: 8.39
